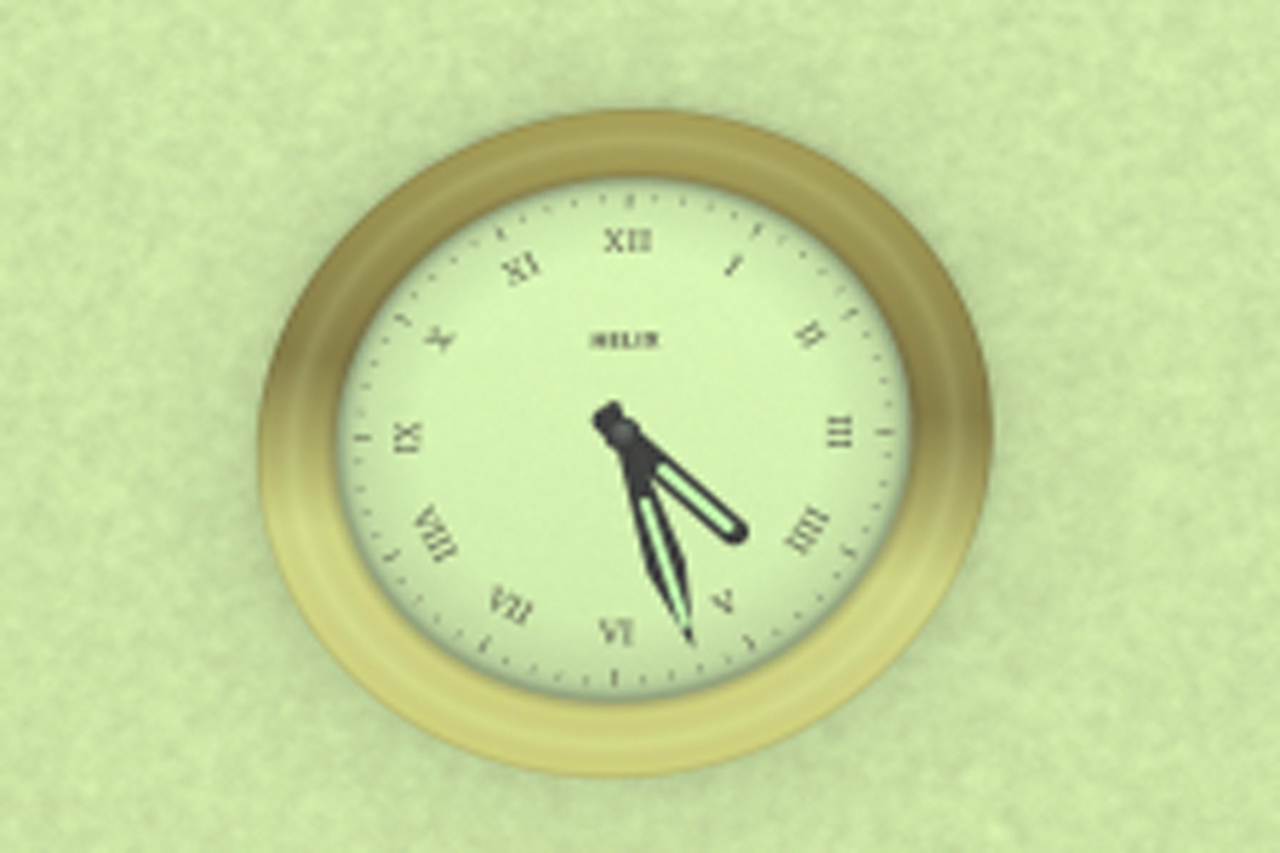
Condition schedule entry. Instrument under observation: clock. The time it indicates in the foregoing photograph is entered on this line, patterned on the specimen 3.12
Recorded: 4.27
